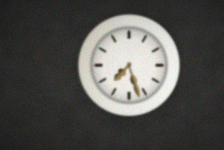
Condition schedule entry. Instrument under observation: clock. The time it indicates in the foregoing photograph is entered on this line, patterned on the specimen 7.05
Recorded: 7.27
